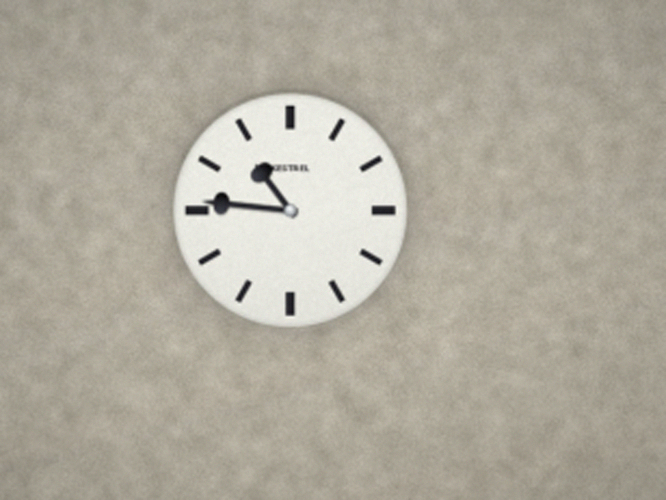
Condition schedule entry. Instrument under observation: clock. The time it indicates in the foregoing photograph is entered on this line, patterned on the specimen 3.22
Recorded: 10.46
